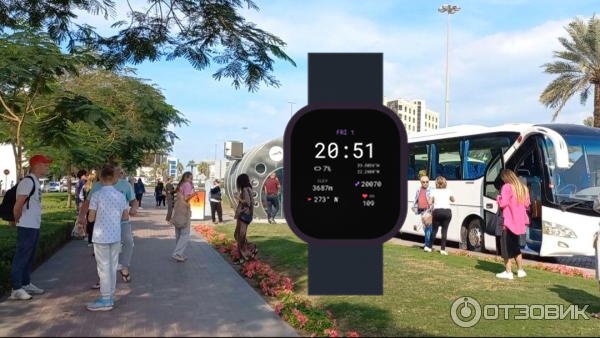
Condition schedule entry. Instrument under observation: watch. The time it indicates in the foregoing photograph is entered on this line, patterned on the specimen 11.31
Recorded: 20.51
